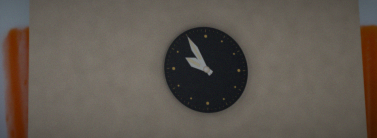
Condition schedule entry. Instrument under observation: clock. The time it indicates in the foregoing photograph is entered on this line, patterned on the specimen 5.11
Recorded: 9.55
